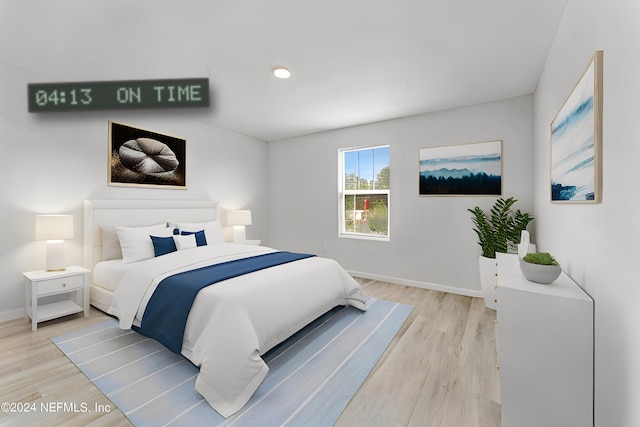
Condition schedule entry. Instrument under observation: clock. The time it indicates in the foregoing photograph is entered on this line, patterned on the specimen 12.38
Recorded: 4.13
